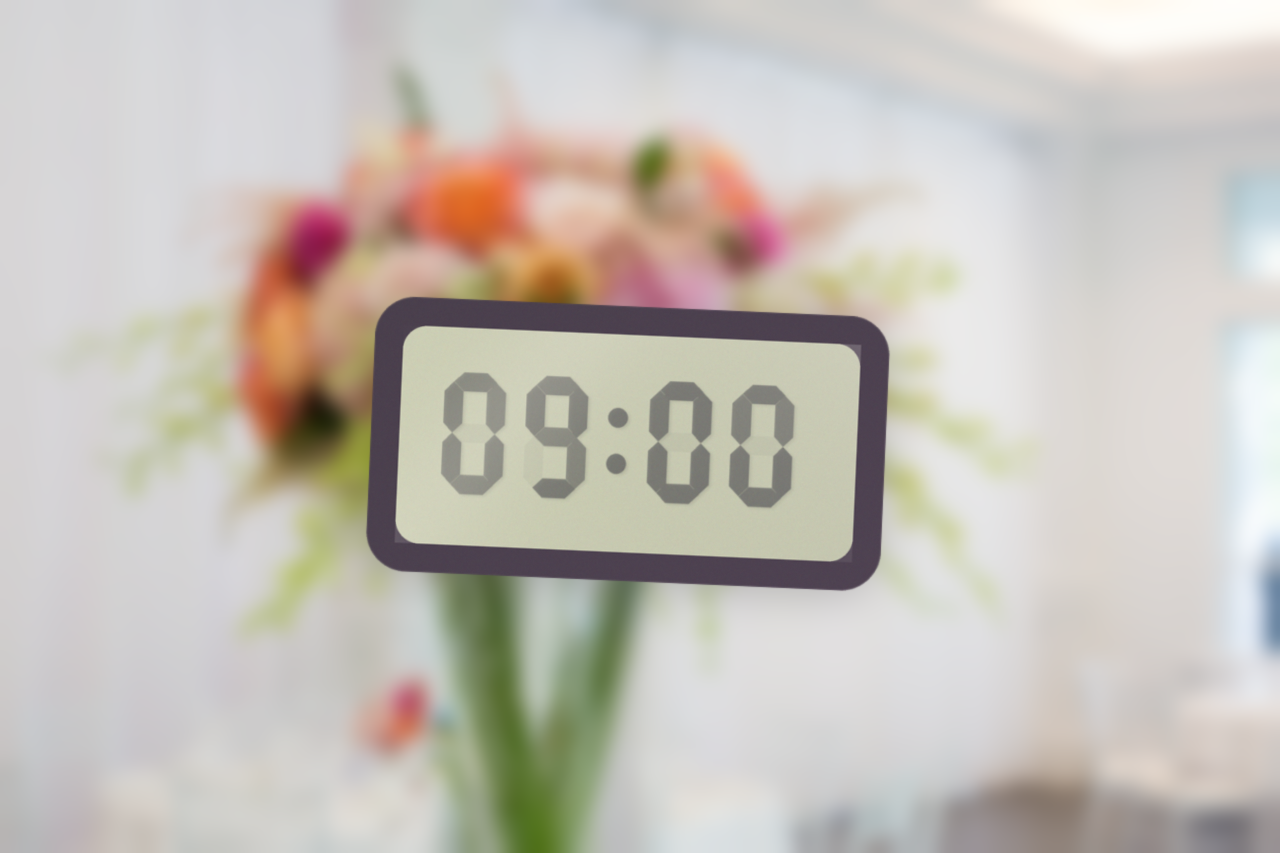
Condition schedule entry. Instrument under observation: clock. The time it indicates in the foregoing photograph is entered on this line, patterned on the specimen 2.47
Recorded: 9.00
